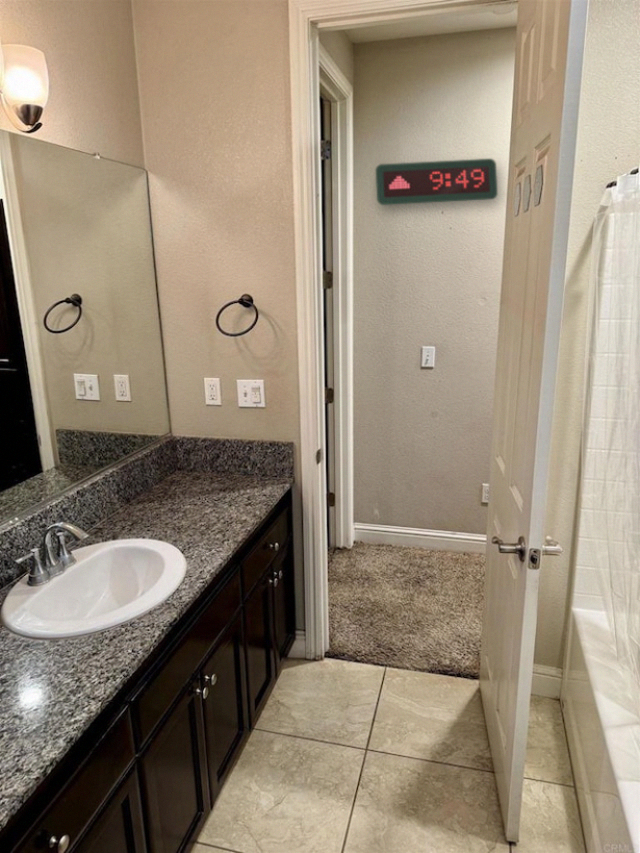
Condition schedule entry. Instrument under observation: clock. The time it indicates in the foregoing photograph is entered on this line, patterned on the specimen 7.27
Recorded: 9.49
